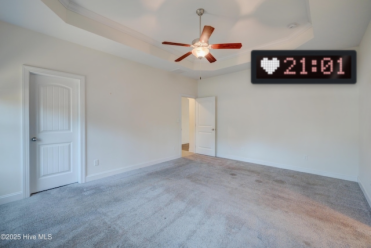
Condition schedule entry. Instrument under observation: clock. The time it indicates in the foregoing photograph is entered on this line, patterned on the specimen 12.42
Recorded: 21.01
